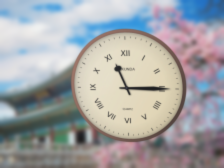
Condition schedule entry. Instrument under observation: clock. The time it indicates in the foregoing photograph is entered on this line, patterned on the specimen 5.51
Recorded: 11.15
